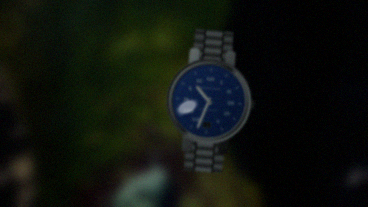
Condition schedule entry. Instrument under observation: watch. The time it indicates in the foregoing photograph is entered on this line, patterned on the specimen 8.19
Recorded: 10.33
